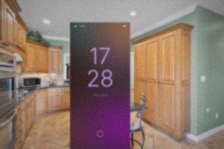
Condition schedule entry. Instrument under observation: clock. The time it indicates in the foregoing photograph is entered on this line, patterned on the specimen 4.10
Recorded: 17.28
